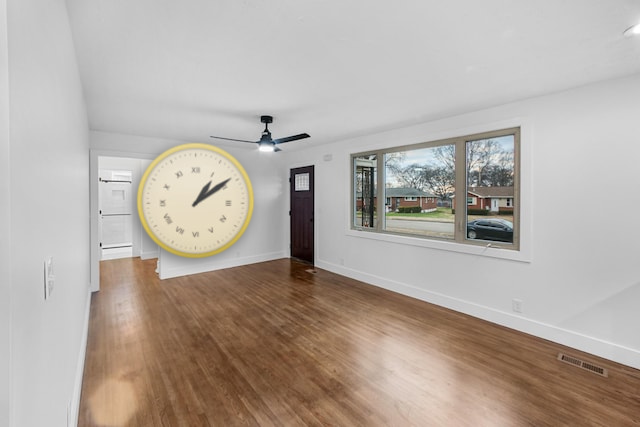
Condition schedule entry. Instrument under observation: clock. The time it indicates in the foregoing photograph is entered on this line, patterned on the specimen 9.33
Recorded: 1.09
